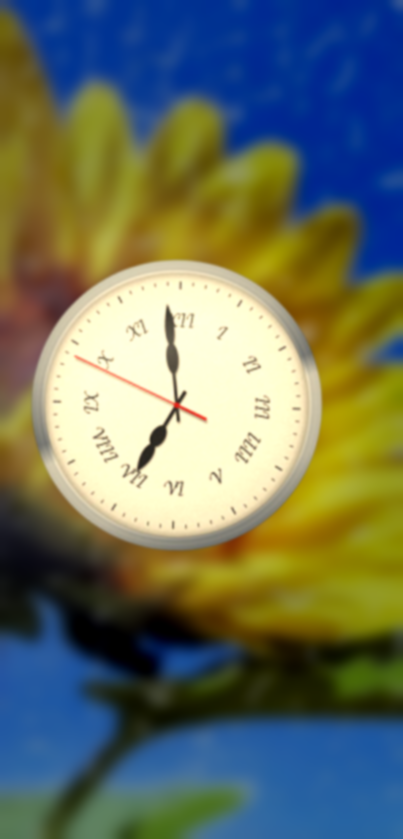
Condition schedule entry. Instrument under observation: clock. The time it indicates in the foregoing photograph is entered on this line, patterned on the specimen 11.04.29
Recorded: 6.58.49
